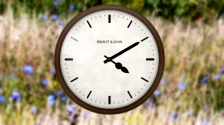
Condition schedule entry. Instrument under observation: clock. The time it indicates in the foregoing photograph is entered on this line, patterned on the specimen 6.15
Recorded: 4.10
